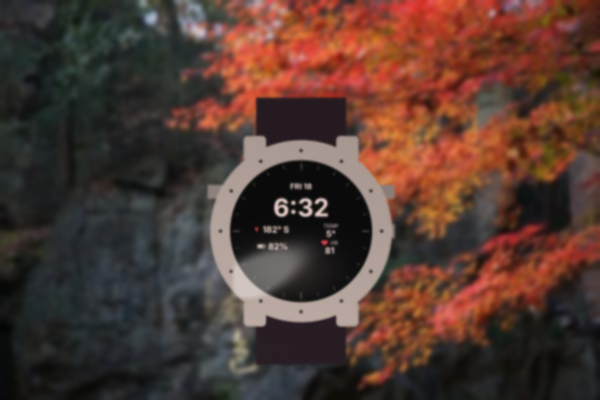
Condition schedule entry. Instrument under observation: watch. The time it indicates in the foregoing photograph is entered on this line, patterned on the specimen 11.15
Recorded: 6.32
